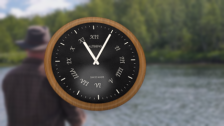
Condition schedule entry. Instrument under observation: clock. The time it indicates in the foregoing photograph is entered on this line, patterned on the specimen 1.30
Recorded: 11.05
